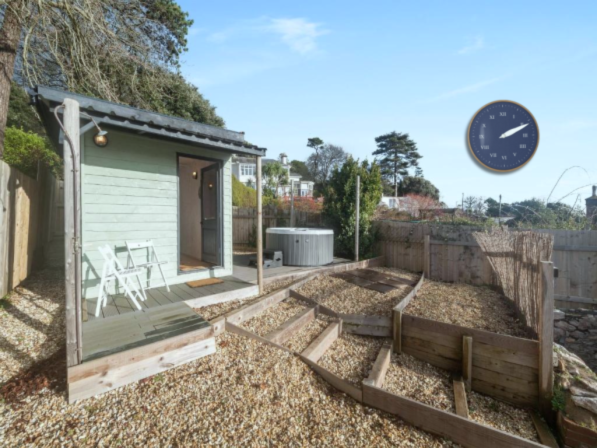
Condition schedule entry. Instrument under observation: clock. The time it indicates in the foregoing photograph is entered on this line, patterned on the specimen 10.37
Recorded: 2.11
